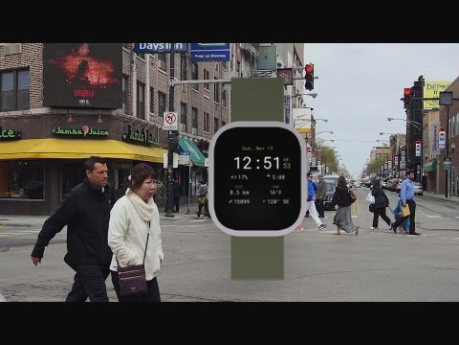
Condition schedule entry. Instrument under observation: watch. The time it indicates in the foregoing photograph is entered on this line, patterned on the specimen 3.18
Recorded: 12.51
